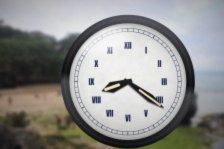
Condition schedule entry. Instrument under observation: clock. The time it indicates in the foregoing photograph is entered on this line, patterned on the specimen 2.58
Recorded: 8.21
